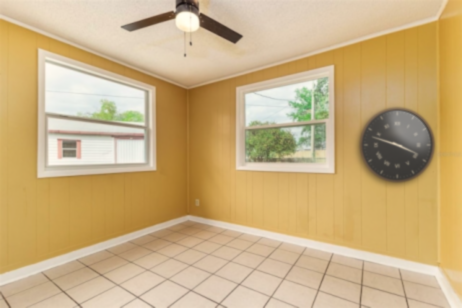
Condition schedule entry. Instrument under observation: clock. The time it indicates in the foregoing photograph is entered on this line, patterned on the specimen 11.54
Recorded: 3.48
